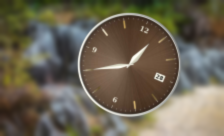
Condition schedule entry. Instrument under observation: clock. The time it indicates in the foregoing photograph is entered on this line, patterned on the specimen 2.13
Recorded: 12.40
